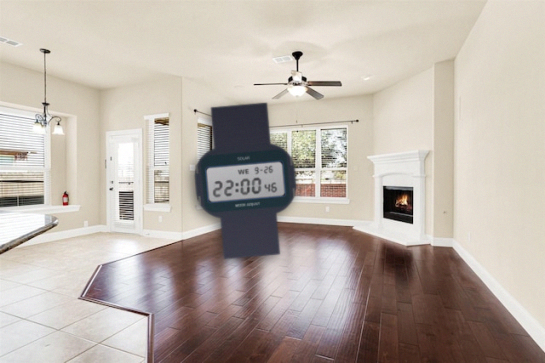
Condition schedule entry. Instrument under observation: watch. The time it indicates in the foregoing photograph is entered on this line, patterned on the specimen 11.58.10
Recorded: 22.00.46
